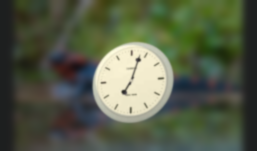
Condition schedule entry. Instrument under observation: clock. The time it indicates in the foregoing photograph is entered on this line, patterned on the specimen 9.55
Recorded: 7.03
